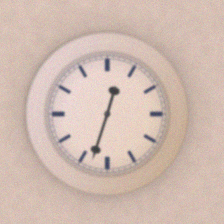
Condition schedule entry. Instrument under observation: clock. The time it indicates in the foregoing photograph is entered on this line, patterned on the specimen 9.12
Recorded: 12.33
